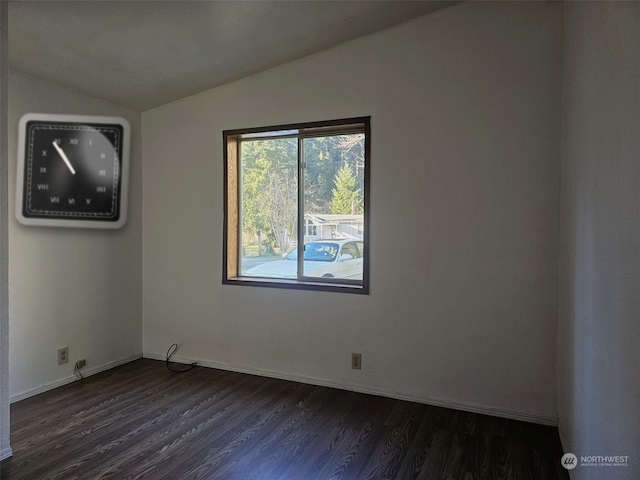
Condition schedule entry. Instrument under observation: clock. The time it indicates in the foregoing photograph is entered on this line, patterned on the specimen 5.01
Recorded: 10.54
